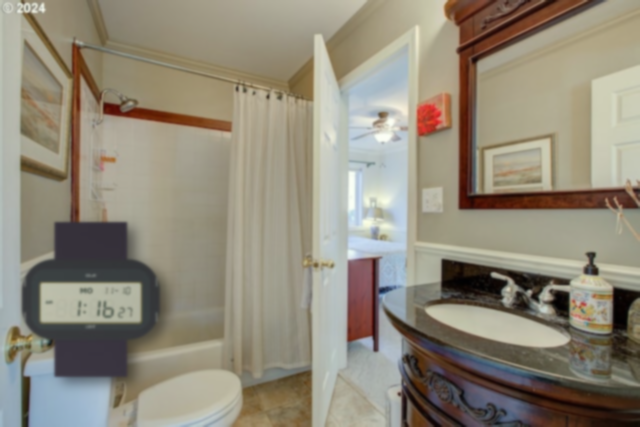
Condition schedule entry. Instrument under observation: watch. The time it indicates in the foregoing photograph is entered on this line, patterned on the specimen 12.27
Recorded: 1.16
